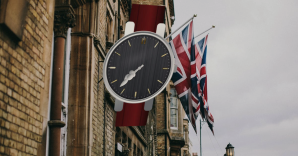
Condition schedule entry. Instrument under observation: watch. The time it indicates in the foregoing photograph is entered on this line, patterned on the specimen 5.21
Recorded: 7.37
